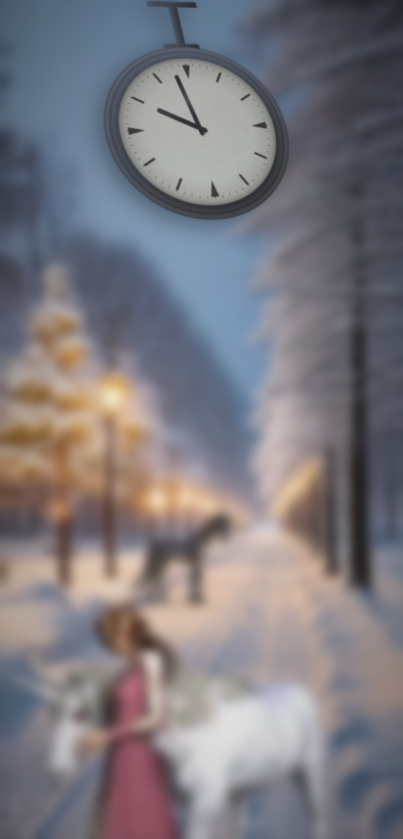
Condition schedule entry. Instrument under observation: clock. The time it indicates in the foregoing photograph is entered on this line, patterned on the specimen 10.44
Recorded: 9.58
